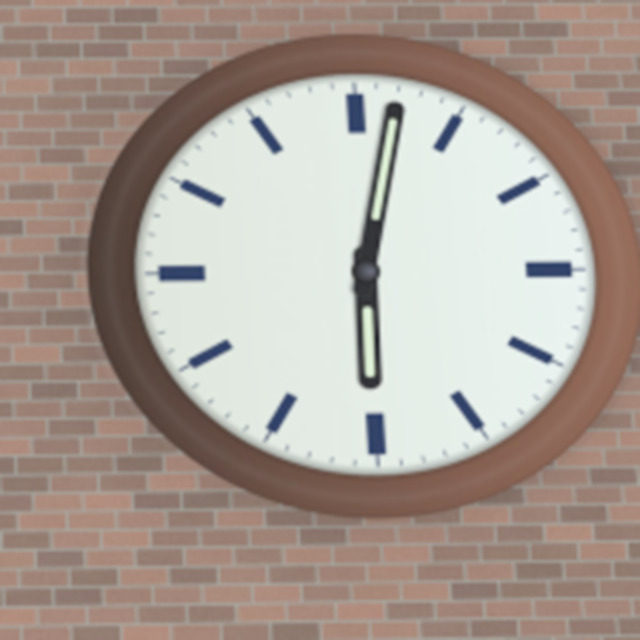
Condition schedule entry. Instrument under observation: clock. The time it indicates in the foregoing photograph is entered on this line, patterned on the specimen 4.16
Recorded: 6.02
